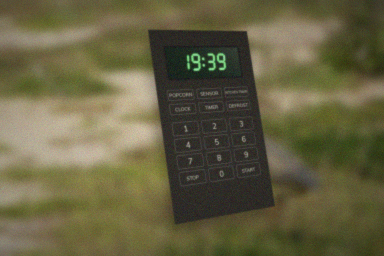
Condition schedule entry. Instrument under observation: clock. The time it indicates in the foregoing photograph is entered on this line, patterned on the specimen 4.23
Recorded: 19.39
